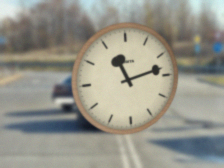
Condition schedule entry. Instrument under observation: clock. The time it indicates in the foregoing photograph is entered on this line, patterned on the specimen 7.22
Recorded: 11.13
